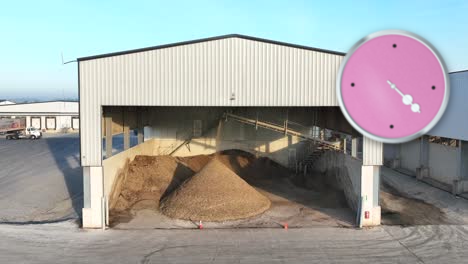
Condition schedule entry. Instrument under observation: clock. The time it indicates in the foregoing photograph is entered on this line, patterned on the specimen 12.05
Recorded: 4.22
